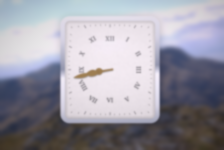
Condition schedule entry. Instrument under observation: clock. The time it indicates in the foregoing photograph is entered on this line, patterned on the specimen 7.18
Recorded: 8.43
